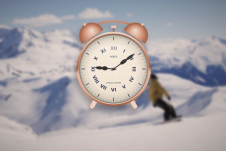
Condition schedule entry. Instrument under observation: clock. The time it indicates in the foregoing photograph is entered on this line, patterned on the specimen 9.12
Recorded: 9.09
